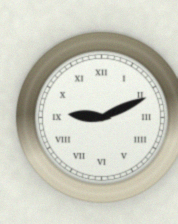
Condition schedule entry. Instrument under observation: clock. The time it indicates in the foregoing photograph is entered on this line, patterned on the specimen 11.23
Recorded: 9.11
